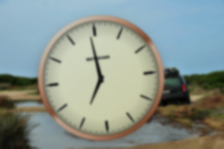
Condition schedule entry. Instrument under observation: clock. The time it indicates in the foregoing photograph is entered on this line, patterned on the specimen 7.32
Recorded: 6.59
